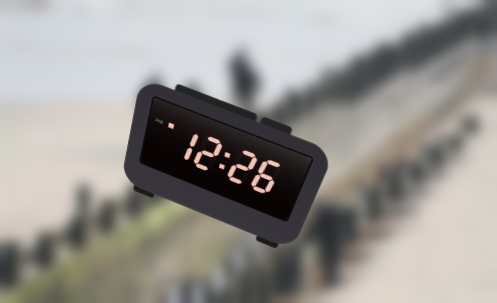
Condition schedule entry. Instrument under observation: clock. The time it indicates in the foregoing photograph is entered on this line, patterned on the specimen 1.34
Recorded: 12.26
